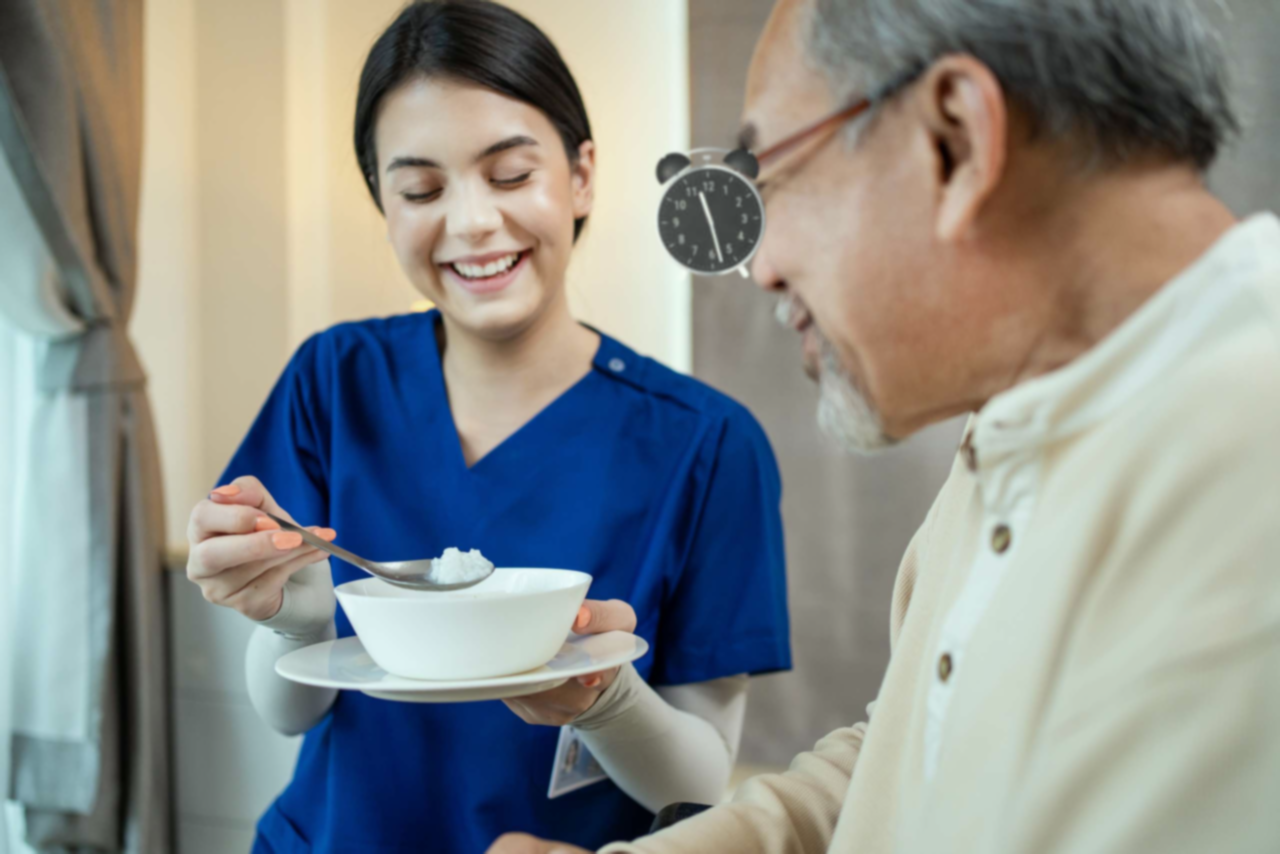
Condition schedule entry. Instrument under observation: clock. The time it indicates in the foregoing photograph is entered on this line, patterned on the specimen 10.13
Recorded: 11.28
